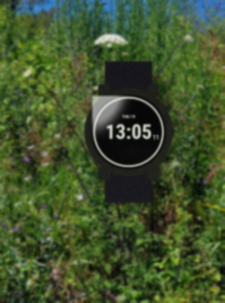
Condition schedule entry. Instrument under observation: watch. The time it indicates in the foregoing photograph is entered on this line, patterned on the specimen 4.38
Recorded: 13.05
